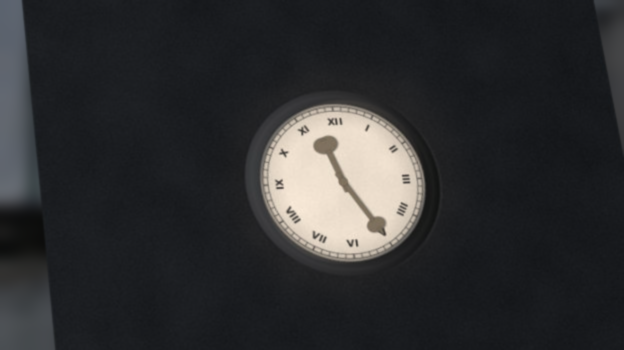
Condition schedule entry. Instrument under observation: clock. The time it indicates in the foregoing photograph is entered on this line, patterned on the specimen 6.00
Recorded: 11.25
